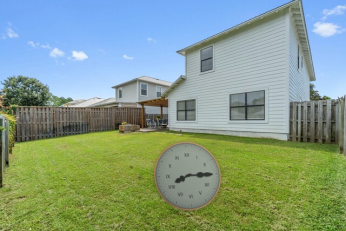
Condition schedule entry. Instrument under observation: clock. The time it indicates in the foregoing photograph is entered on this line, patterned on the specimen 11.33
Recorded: 8.15
